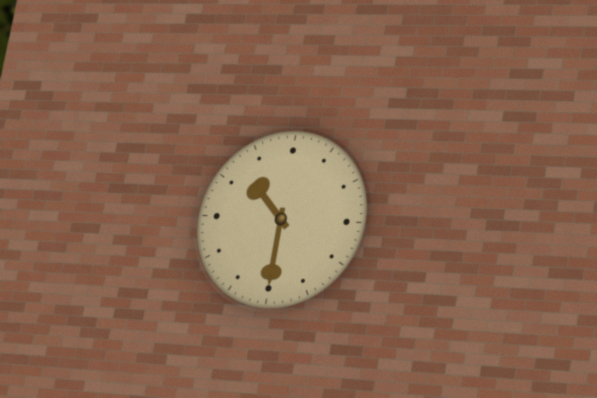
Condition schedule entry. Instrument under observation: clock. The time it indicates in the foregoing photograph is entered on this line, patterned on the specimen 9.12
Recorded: 10.30
